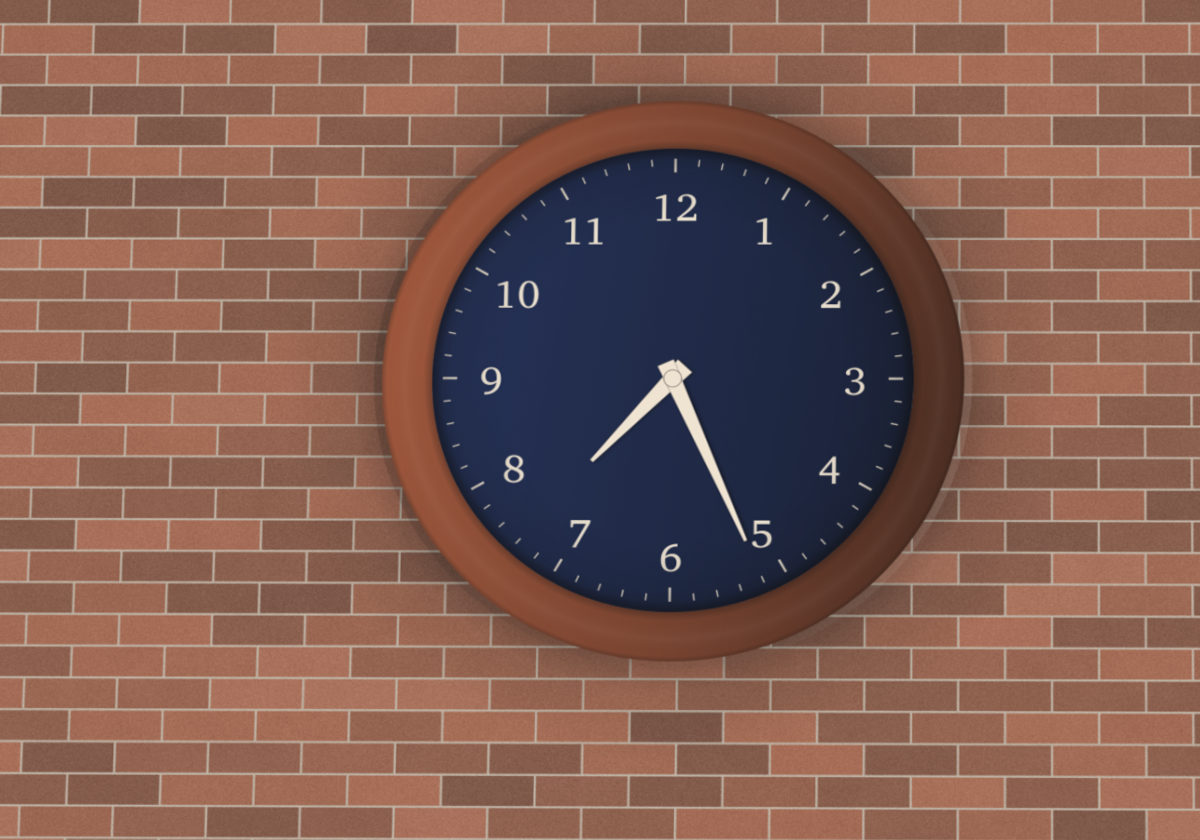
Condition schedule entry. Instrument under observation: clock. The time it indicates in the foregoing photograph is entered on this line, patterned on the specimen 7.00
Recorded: 7.26
